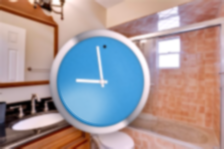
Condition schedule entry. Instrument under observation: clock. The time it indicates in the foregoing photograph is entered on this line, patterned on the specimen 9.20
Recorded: 8.58
